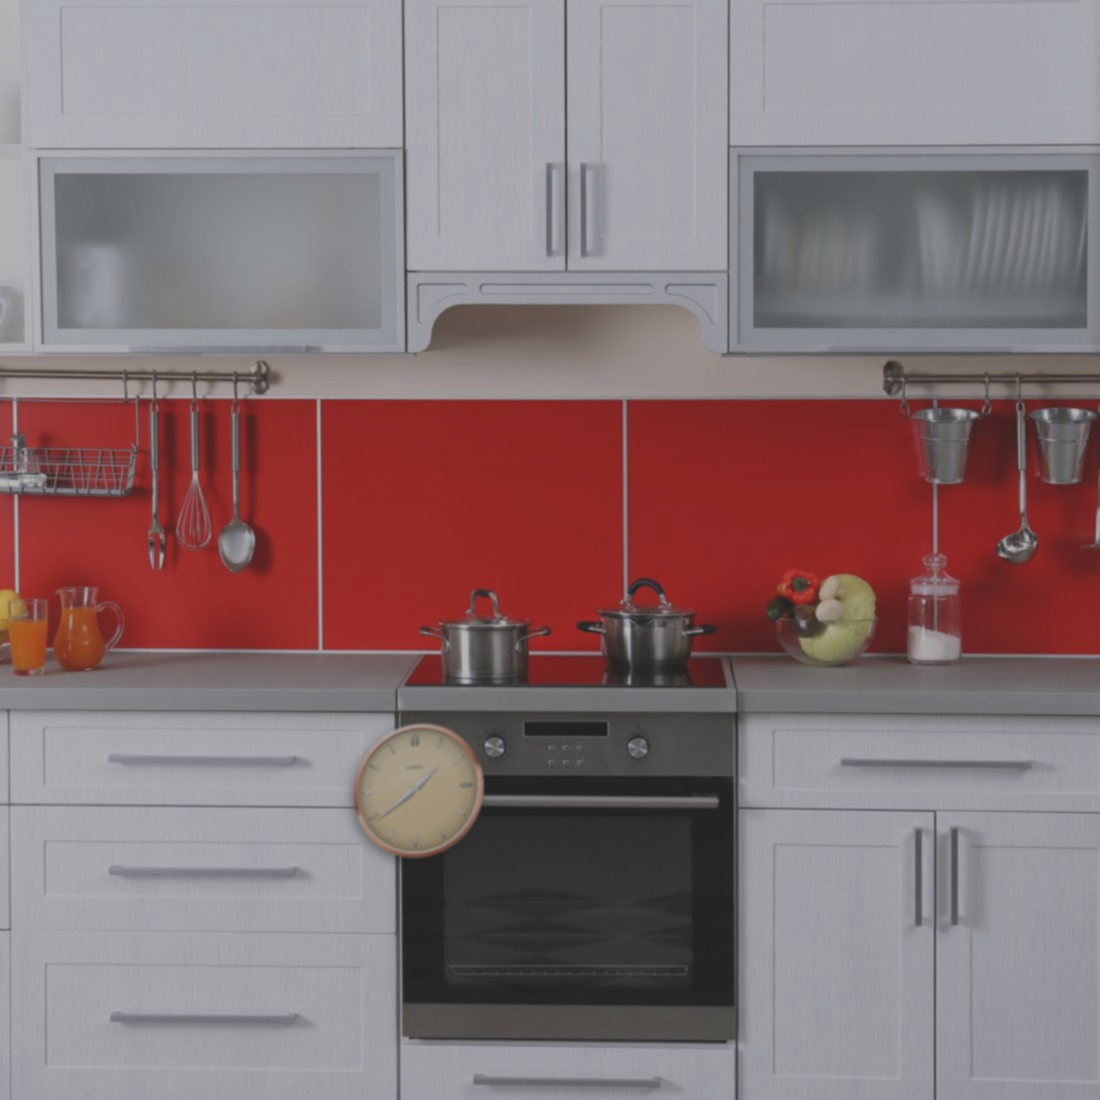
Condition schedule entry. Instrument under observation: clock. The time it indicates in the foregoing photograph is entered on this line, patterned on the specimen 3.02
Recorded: 1.39
